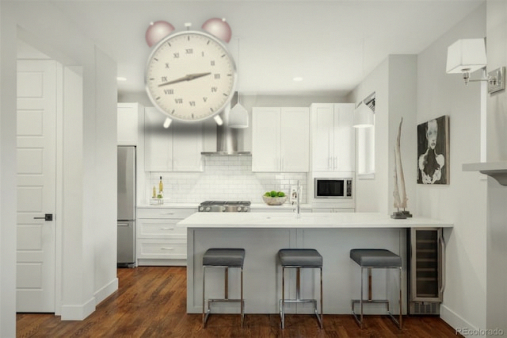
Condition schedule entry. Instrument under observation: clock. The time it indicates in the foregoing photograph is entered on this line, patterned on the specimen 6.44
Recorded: 2.43
